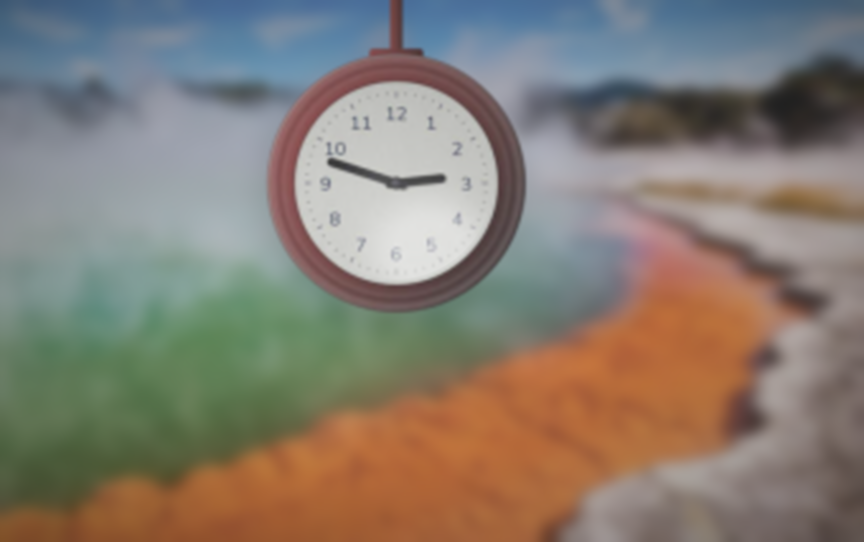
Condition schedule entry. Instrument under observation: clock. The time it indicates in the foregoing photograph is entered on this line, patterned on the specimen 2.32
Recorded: 2.48
